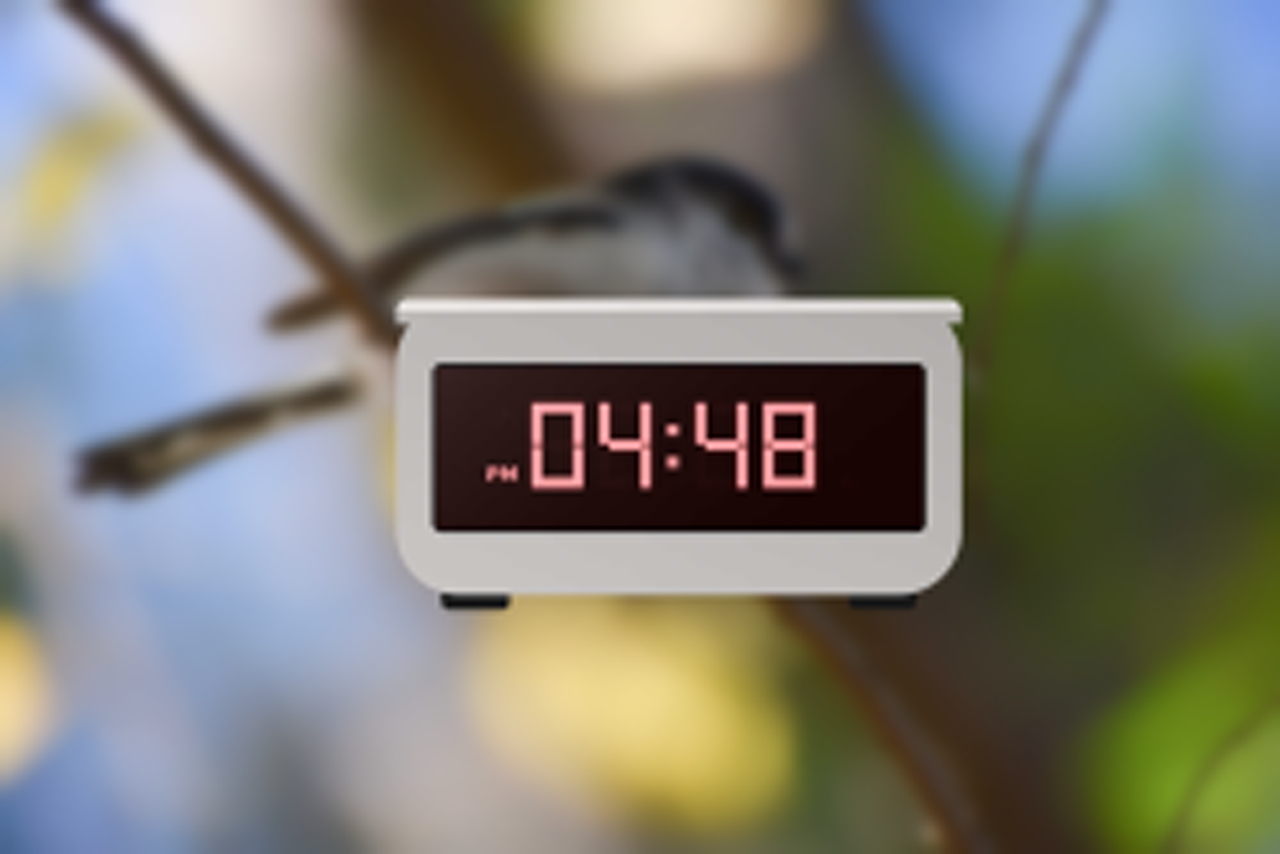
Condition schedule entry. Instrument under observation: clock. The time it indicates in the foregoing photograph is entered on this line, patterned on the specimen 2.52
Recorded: 4.48
